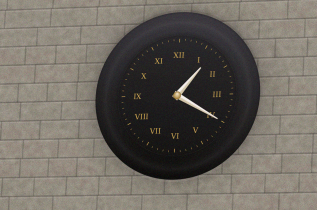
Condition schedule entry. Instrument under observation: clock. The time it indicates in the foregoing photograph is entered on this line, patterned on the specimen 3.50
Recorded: 1.20
